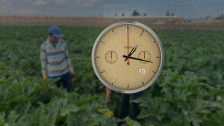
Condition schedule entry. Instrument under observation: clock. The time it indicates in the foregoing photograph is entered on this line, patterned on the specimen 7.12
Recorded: 1.17
